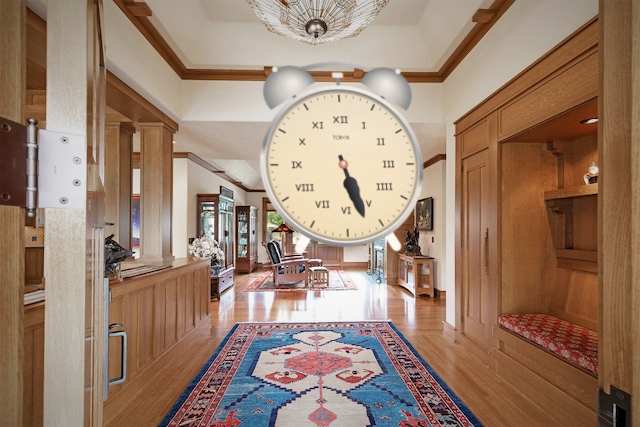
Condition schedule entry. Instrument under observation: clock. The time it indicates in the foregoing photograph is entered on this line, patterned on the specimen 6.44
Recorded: 5.27
